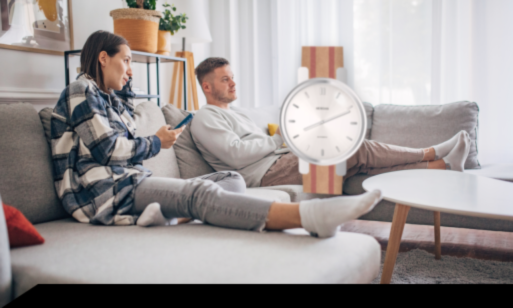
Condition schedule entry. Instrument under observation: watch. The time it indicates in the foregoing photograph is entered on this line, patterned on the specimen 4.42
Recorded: 8.11
